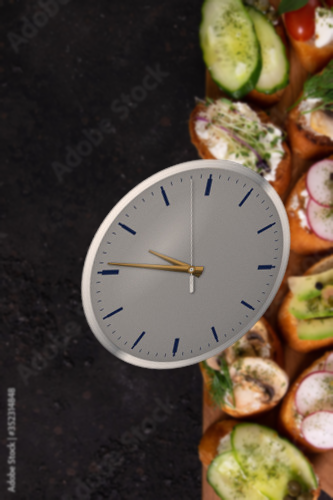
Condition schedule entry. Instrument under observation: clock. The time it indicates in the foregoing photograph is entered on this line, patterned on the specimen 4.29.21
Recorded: 9.45.58
